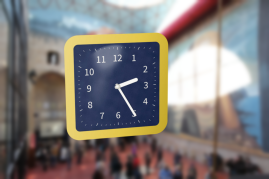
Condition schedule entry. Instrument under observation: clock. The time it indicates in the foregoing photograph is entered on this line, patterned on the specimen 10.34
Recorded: 2.25
